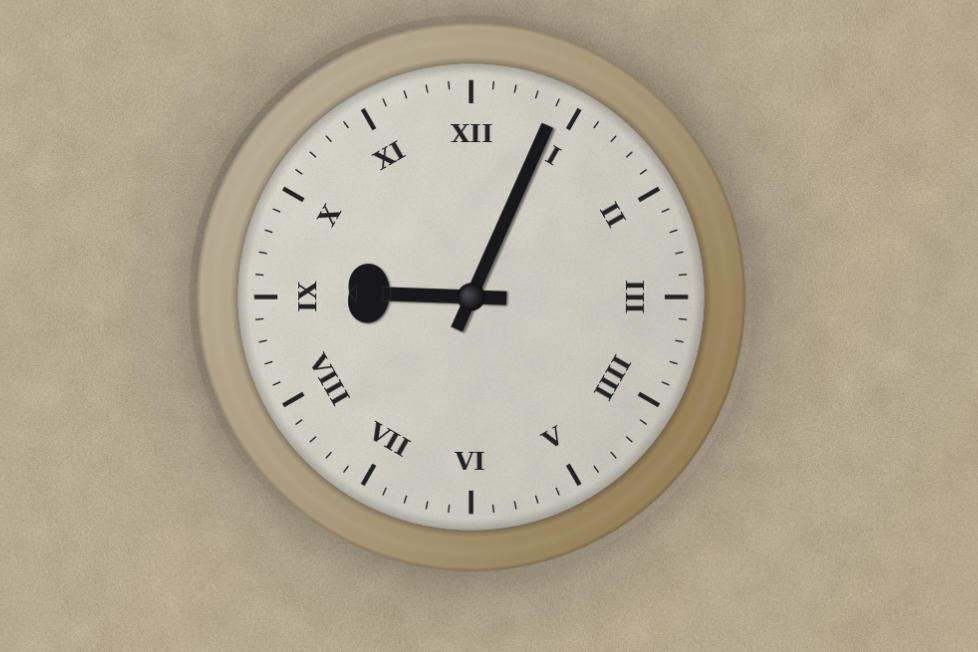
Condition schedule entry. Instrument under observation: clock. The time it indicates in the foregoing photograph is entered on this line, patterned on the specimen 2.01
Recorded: 9.04
